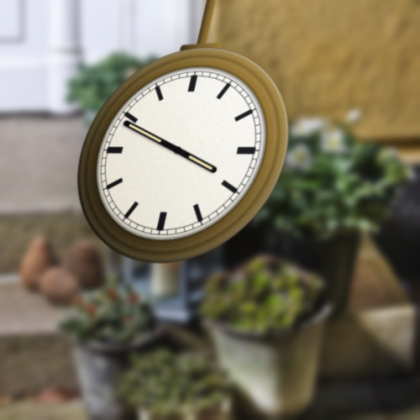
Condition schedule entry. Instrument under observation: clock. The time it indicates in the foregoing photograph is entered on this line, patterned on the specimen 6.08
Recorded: 3.49
